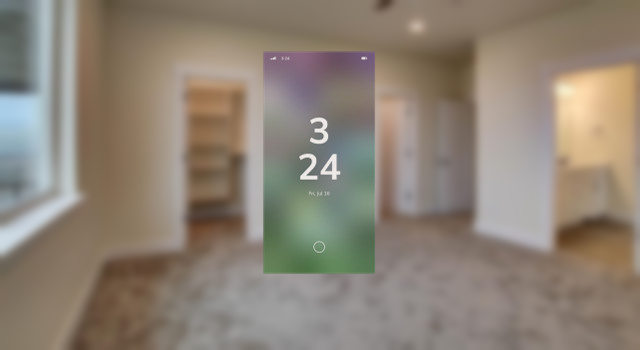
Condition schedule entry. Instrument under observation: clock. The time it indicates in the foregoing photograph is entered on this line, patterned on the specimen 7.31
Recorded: 3.24
